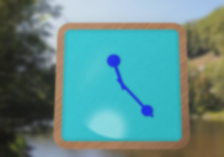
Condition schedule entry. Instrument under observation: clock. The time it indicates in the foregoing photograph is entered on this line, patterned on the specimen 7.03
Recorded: 11.23
